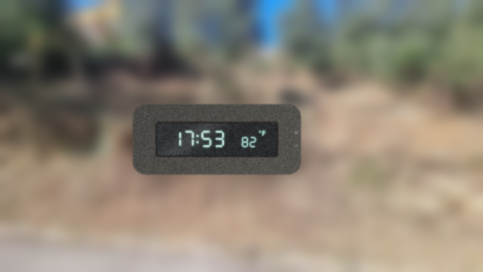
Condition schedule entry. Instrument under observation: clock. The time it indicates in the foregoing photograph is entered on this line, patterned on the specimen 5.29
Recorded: 17.53
